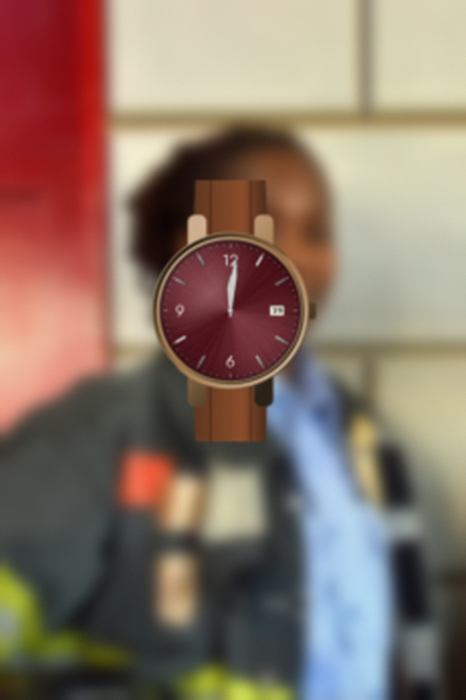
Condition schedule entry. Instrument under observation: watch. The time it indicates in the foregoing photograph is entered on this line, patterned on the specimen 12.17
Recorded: 12.01
